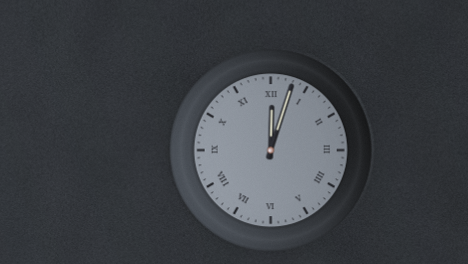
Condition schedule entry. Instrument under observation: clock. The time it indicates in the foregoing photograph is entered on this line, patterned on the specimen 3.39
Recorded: 12.03
